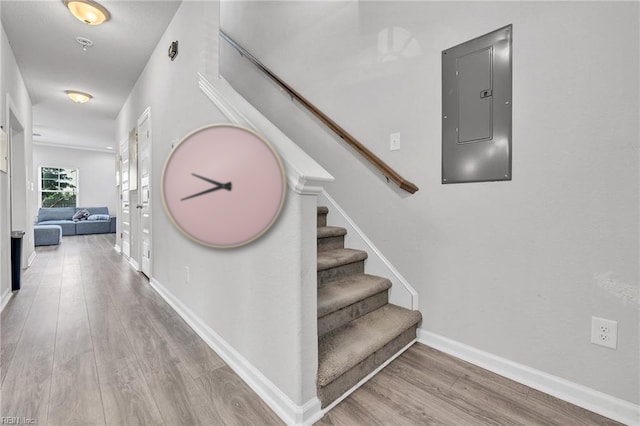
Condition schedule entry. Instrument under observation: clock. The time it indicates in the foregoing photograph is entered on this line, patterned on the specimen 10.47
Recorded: 9.42
